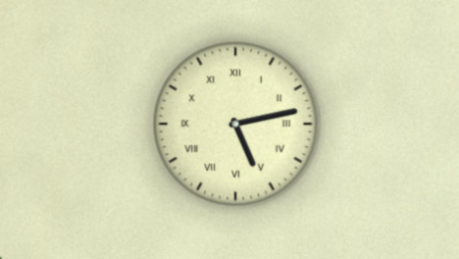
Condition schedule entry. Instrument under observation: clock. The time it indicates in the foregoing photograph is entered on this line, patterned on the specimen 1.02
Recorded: 5.13
